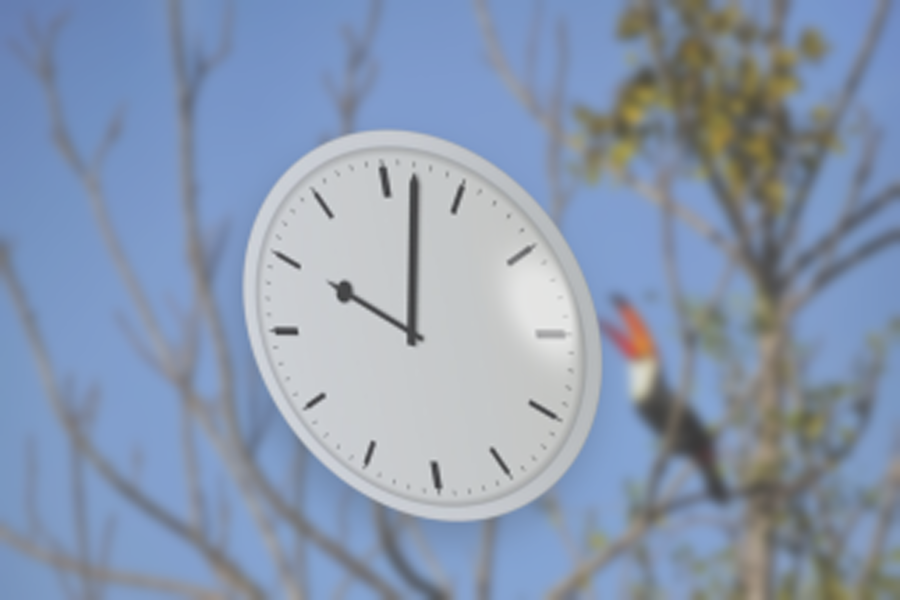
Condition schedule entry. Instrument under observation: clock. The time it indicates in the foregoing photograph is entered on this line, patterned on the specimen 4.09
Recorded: 10.02
